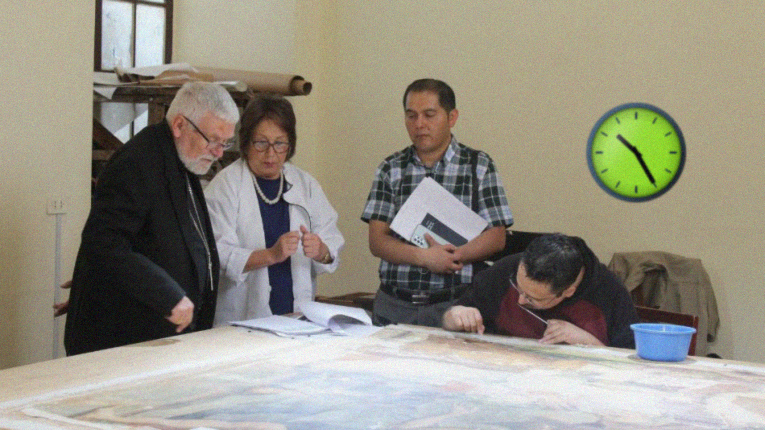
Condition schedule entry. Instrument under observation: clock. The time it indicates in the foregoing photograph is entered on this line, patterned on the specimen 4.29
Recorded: 10.25
